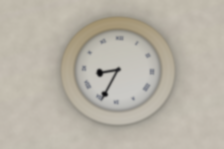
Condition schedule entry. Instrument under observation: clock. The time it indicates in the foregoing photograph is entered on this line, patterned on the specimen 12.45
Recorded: 8.34
